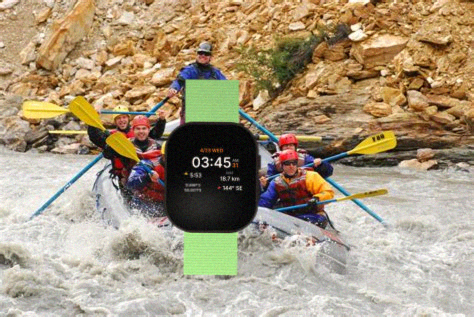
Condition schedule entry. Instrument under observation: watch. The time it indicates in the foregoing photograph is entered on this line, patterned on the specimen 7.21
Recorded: 3.45
